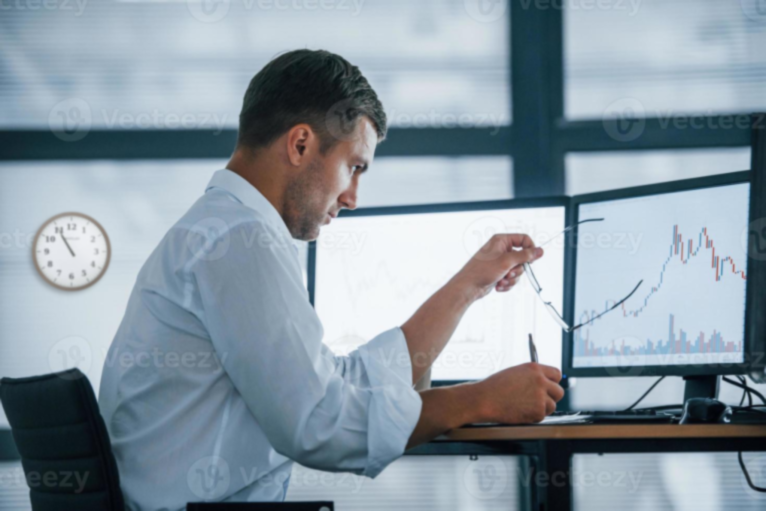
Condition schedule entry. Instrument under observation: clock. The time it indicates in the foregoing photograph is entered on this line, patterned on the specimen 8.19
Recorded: 10.55
